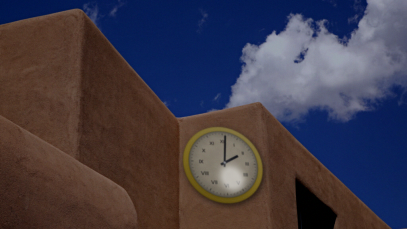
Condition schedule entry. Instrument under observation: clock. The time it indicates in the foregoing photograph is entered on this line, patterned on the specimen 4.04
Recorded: 2.01
